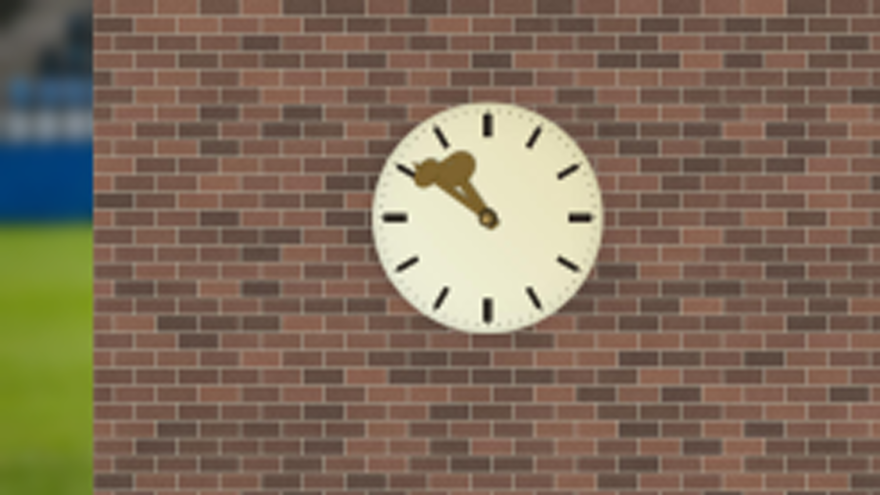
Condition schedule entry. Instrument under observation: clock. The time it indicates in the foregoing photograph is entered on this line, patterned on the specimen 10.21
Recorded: 10.51
